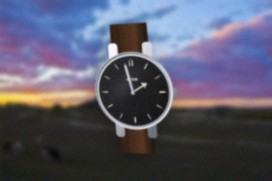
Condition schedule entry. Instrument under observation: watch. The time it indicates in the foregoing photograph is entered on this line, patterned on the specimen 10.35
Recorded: 1.58
